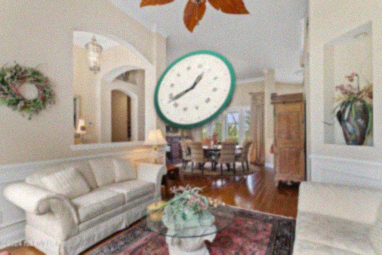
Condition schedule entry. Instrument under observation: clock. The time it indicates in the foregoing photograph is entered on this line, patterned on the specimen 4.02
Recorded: 12.38
